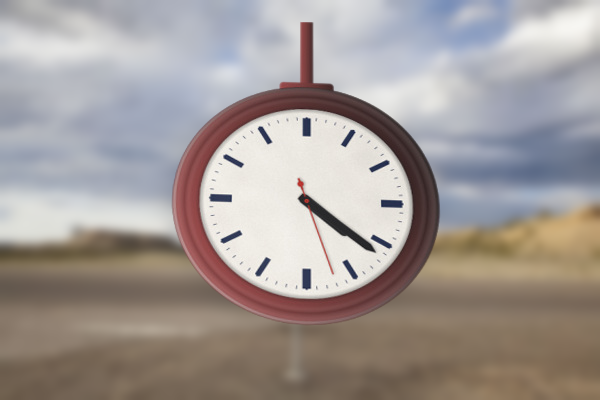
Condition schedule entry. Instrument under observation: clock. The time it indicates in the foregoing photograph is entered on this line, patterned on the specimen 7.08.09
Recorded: 4.21.27
